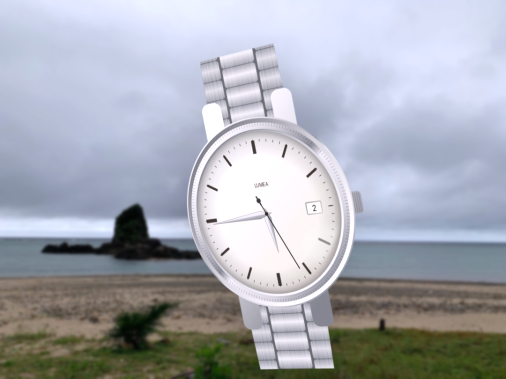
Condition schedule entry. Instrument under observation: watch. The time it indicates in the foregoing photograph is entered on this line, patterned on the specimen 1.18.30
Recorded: 5.44.26
